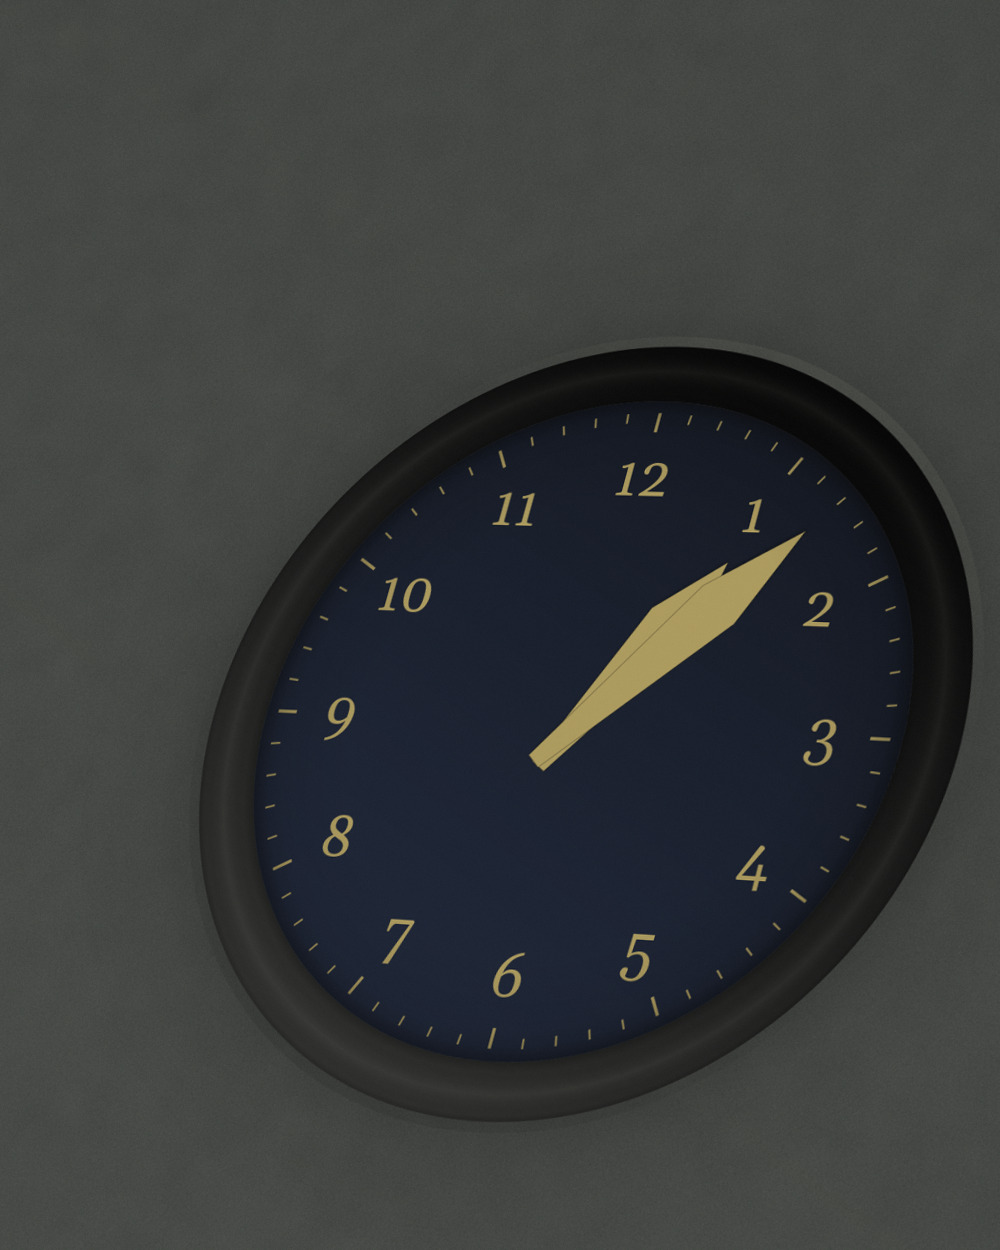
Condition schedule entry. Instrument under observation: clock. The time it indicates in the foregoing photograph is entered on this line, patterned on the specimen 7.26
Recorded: 1.07
